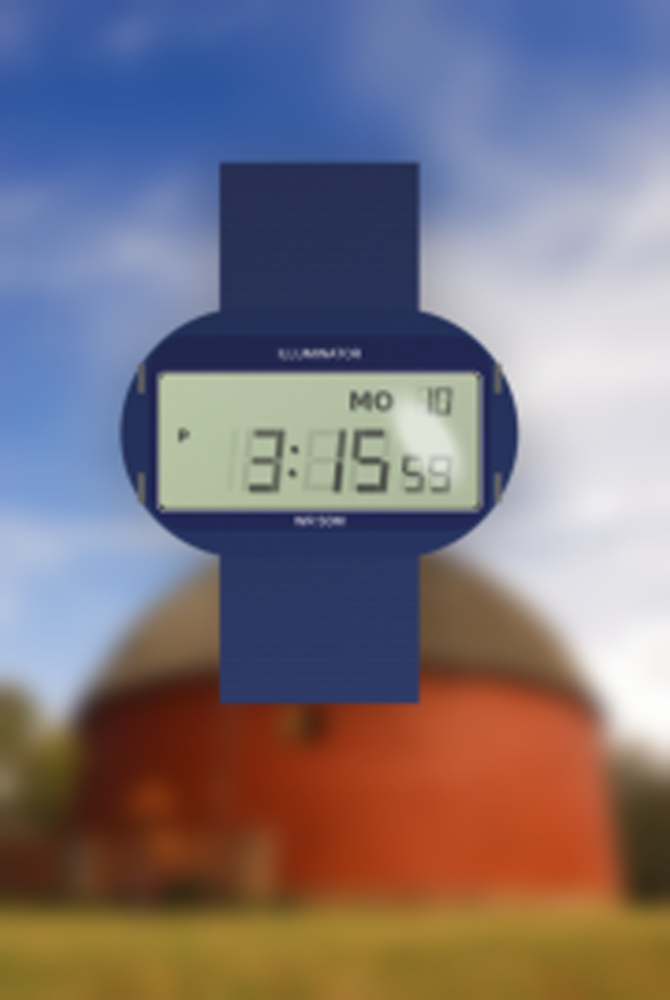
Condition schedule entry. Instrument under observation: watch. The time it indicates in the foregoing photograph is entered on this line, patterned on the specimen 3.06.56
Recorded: 3.15.59
